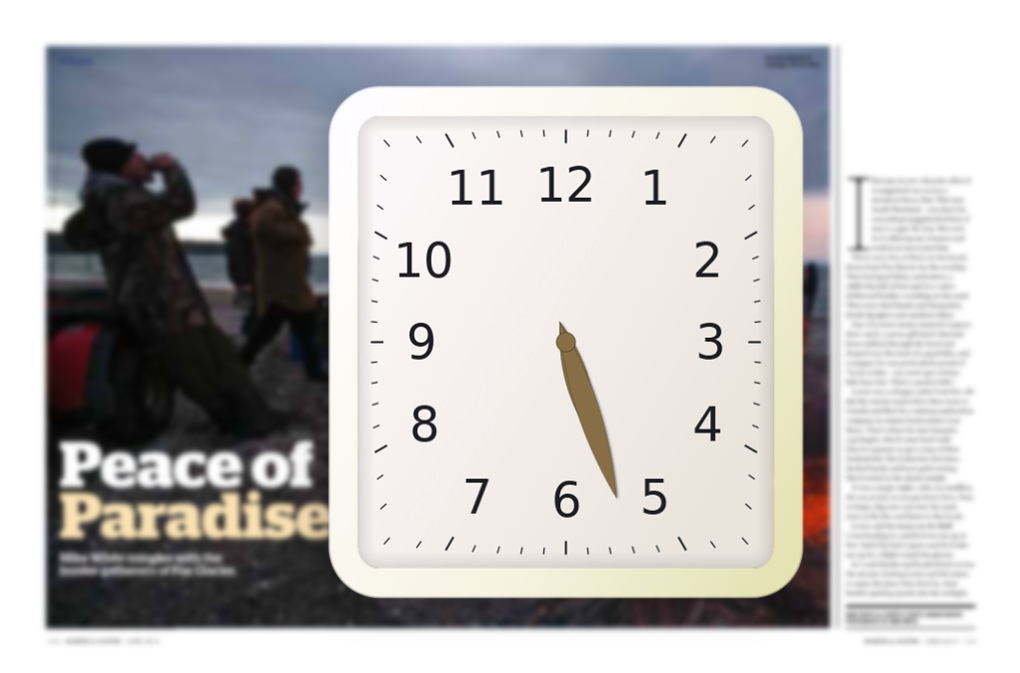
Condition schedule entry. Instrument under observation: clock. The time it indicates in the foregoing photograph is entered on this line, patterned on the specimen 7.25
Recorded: 5.27
